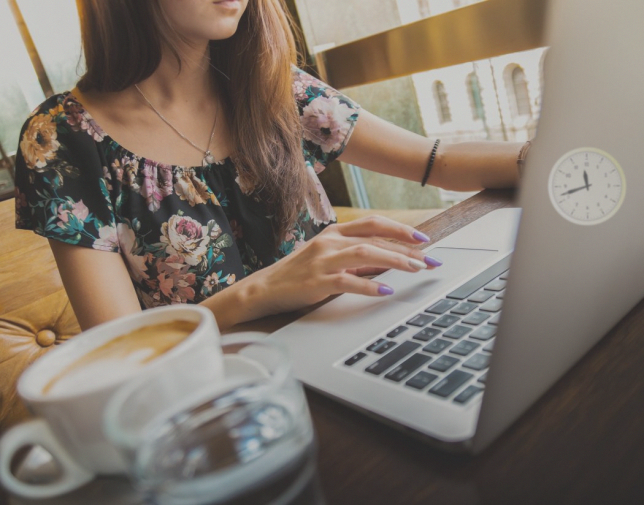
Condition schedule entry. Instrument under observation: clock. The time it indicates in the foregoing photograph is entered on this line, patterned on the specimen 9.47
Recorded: 11.42
